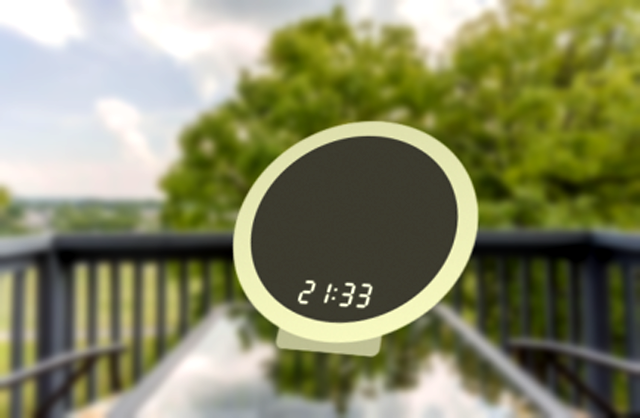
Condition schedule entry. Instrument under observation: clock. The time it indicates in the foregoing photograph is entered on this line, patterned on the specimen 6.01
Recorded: 21.33
